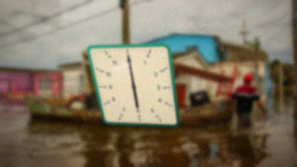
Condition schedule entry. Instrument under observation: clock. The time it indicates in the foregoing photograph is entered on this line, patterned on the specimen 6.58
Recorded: 6.00
